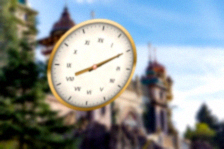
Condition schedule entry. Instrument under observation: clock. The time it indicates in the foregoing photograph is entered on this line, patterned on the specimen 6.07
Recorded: 8.10
